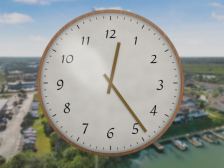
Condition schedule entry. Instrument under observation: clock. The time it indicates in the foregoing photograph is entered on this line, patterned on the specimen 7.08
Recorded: 12.24
